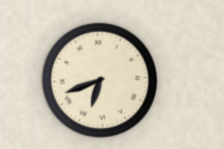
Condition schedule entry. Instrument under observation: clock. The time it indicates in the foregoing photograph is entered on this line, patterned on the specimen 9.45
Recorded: 6.42
